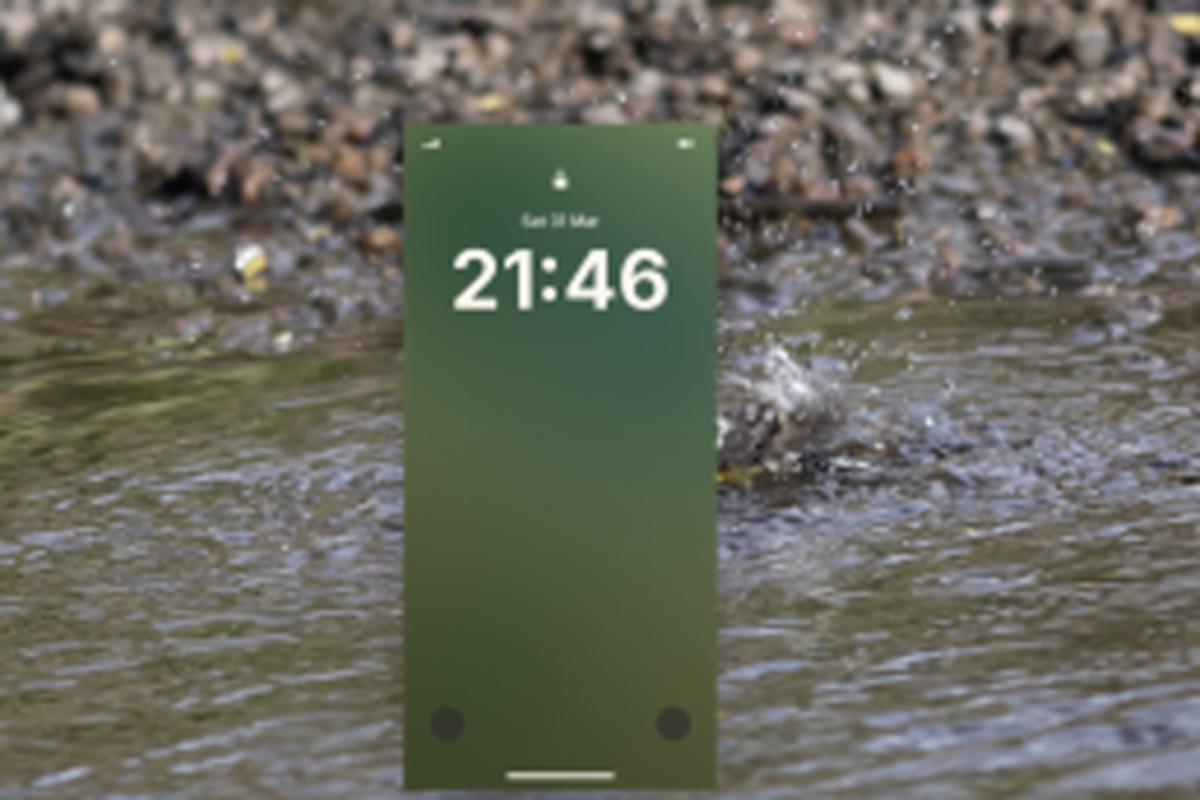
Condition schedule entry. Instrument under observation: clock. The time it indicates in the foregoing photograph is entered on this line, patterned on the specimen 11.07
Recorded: 21.46
